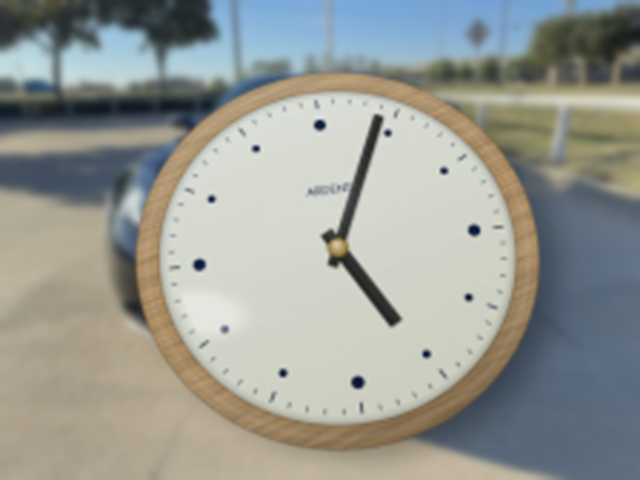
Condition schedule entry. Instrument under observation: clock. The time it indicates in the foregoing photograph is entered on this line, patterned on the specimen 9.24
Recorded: 5.04
